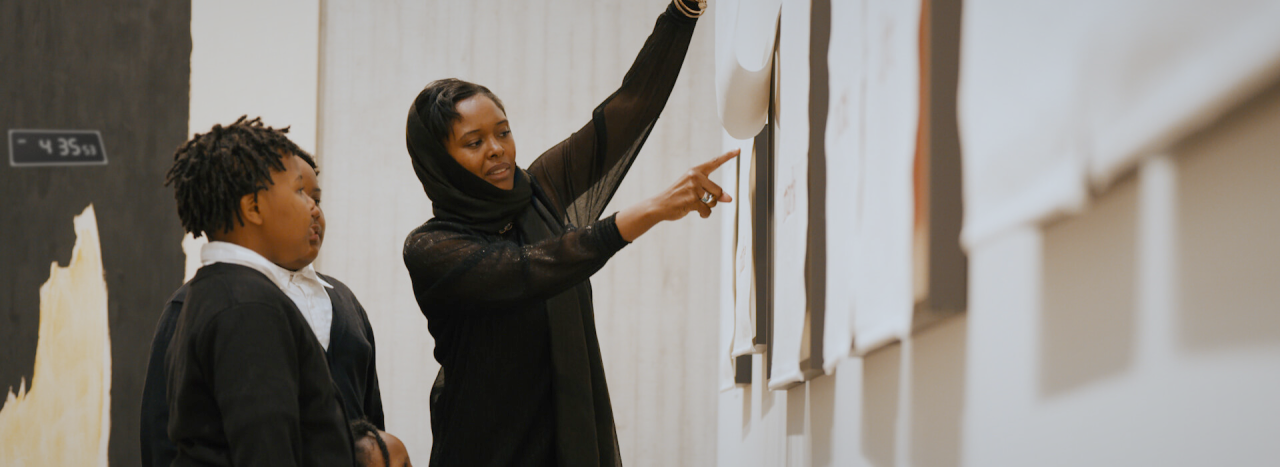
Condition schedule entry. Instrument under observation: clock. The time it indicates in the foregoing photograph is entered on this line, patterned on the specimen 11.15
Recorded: 4.35
